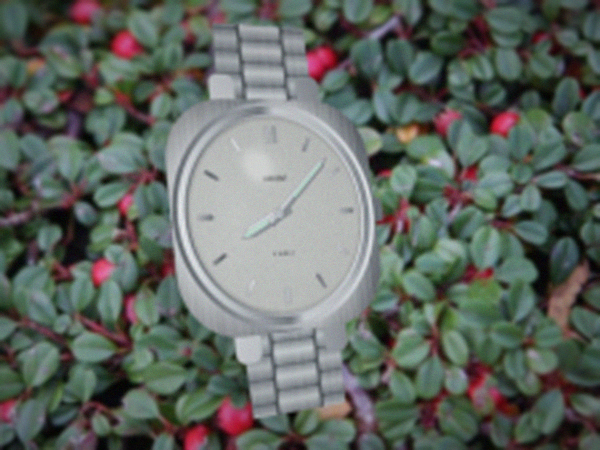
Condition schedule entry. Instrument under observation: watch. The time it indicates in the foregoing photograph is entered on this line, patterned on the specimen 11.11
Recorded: 8.08
